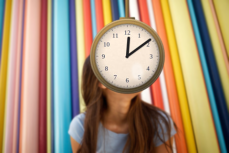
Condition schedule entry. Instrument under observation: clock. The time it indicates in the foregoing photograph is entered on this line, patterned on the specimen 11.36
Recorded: 12.09
